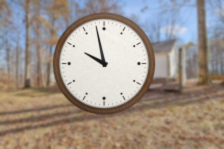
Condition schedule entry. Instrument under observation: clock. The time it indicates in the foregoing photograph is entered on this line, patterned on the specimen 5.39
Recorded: 9.58
